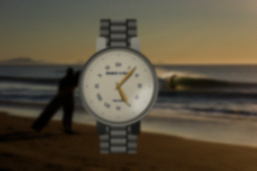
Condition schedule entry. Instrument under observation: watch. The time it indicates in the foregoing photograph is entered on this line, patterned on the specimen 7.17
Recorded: 5.07
